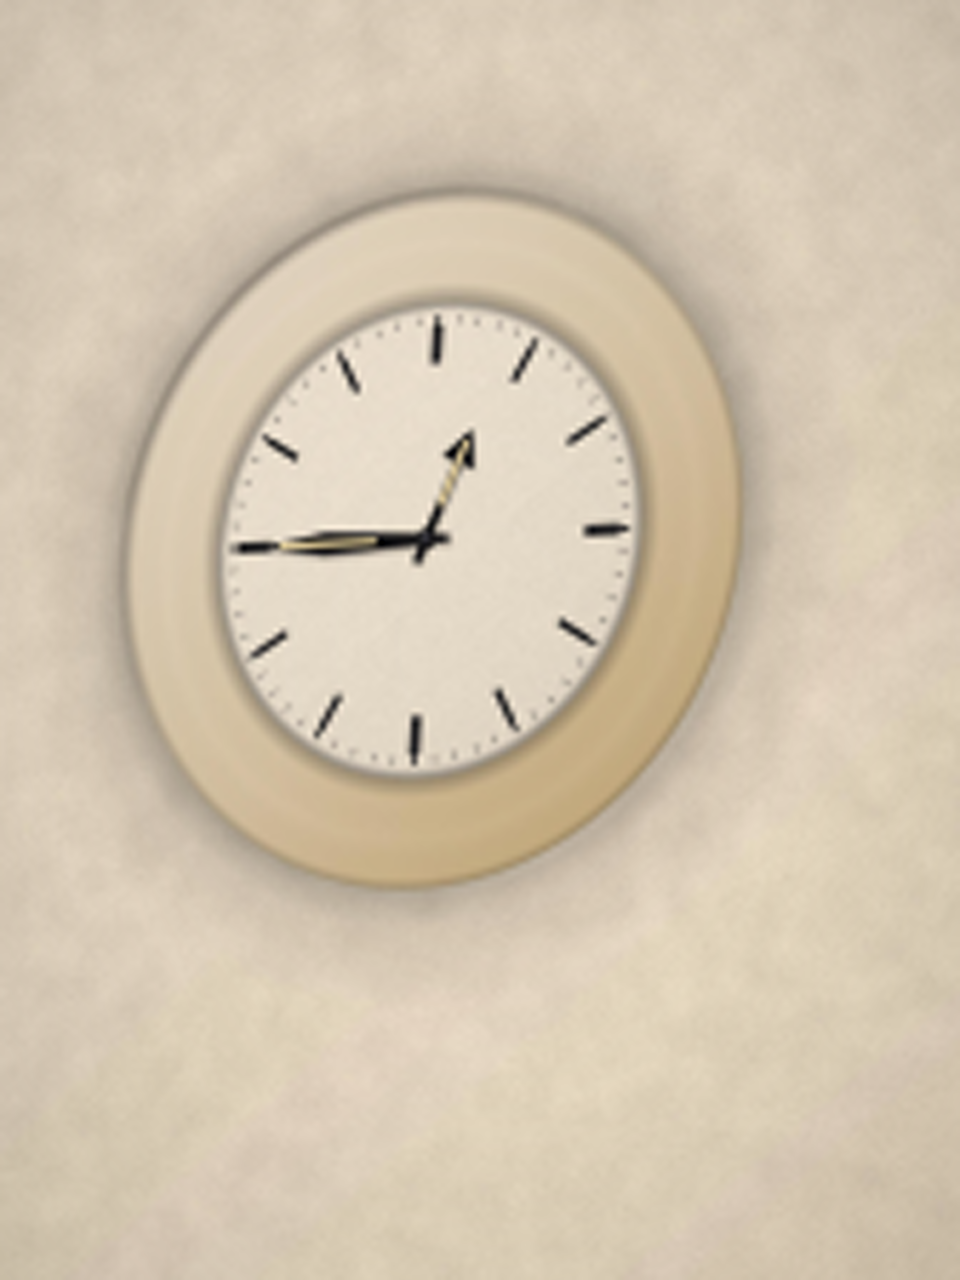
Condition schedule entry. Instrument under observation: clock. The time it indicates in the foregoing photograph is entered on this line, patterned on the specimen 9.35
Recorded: 12.45
